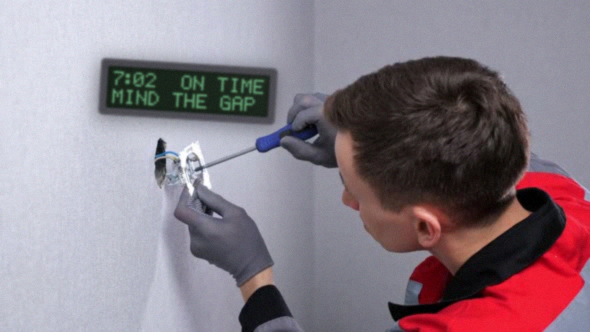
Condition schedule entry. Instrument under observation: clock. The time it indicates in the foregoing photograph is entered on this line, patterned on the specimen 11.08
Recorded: 7.02
